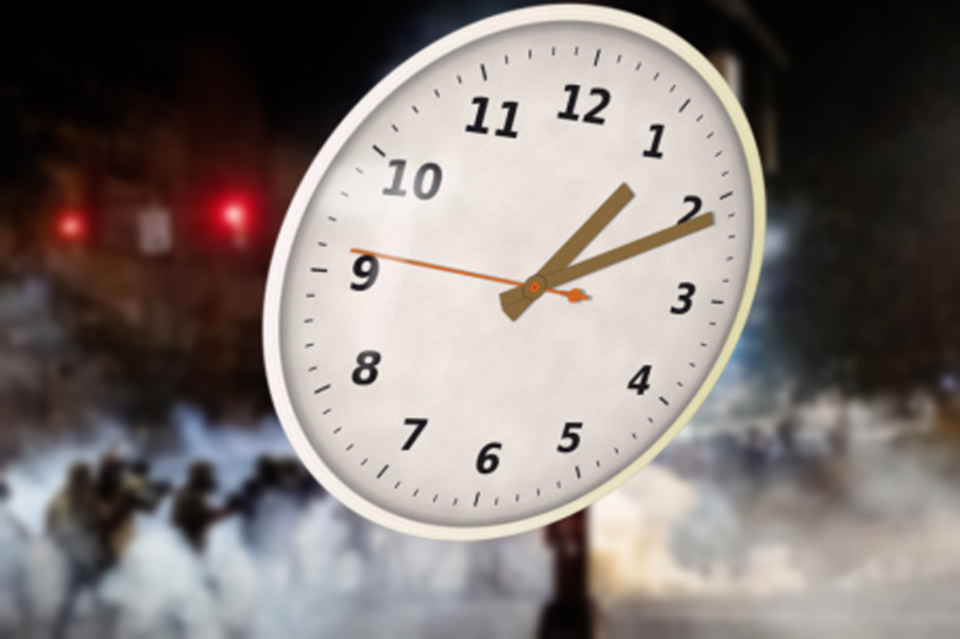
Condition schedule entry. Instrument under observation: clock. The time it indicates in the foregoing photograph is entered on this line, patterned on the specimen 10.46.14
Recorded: 1.10.46
